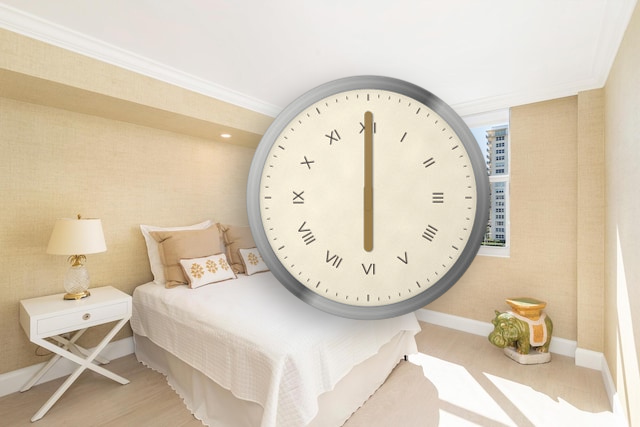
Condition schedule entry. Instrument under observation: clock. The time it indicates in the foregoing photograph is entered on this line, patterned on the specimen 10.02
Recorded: 6.00
